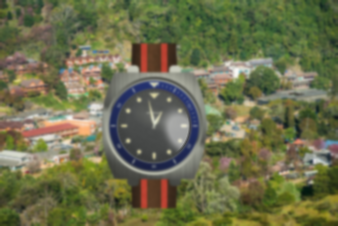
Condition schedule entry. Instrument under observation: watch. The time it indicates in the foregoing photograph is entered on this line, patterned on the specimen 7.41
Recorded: 12.58
